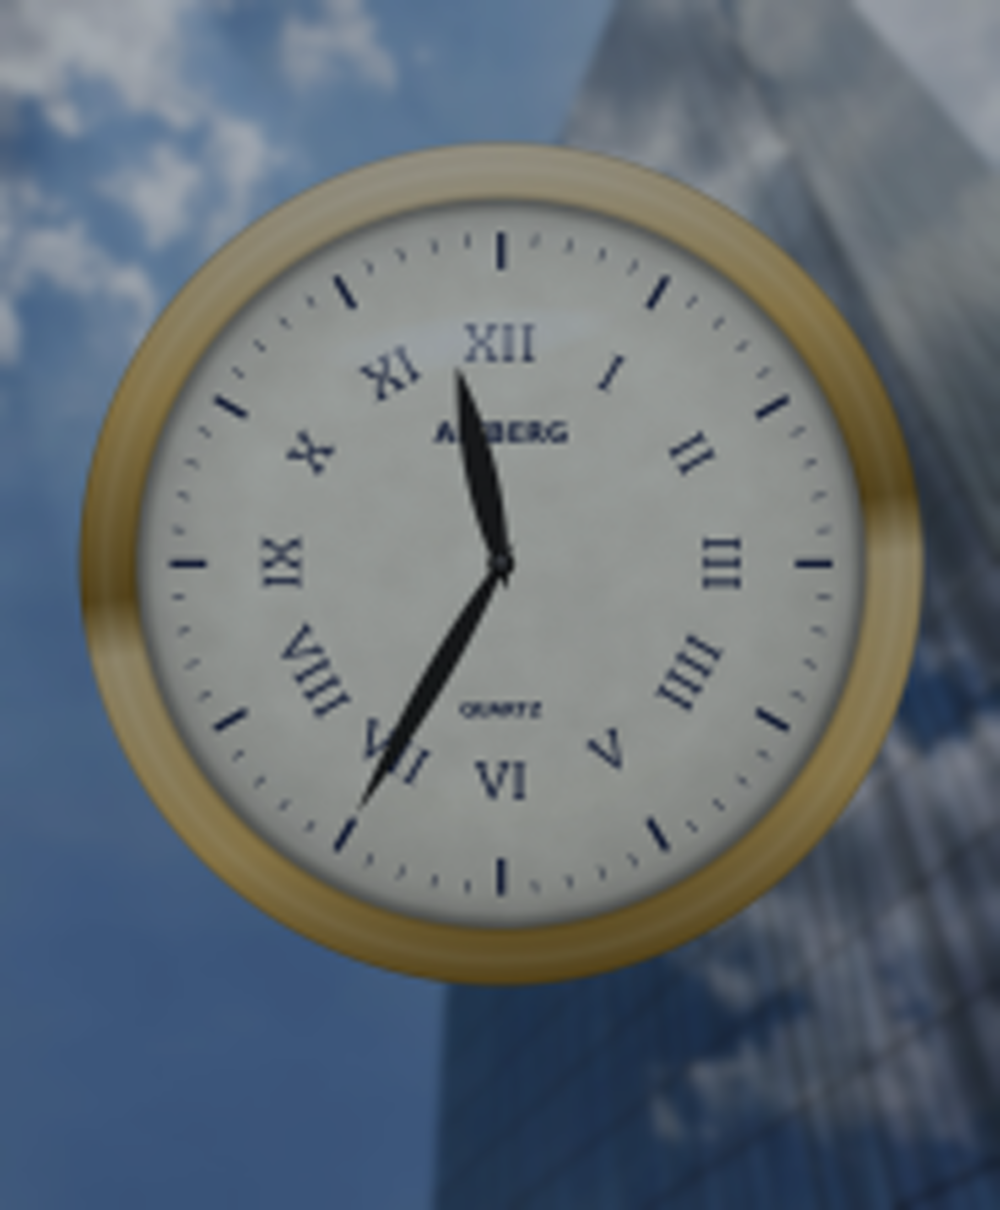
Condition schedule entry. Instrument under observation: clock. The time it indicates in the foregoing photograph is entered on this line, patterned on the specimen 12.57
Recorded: 11.35
